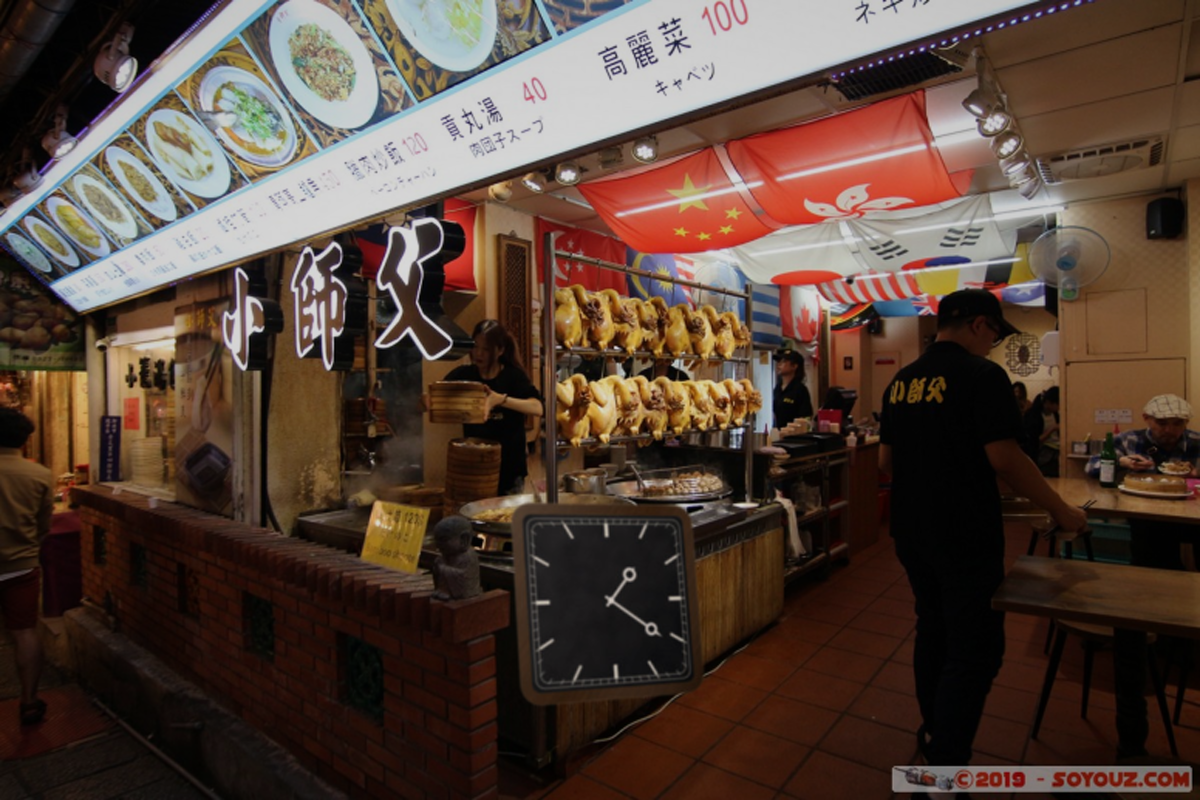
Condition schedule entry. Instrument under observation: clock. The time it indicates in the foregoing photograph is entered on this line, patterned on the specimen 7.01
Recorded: 1.21
